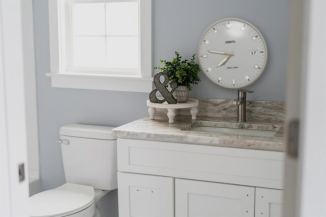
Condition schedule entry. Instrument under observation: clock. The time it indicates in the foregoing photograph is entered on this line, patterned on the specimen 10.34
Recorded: 7.47
